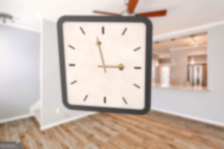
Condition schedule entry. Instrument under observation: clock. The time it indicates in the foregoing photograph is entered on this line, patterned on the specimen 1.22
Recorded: 2.58
